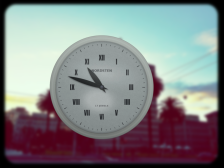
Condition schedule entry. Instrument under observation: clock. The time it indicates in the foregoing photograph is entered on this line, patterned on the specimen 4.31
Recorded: 10.48
